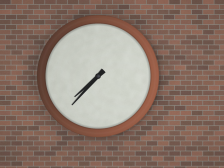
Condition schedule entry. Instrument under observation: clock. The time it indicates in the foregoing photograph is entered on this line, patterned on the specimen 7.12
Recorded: 7.37
